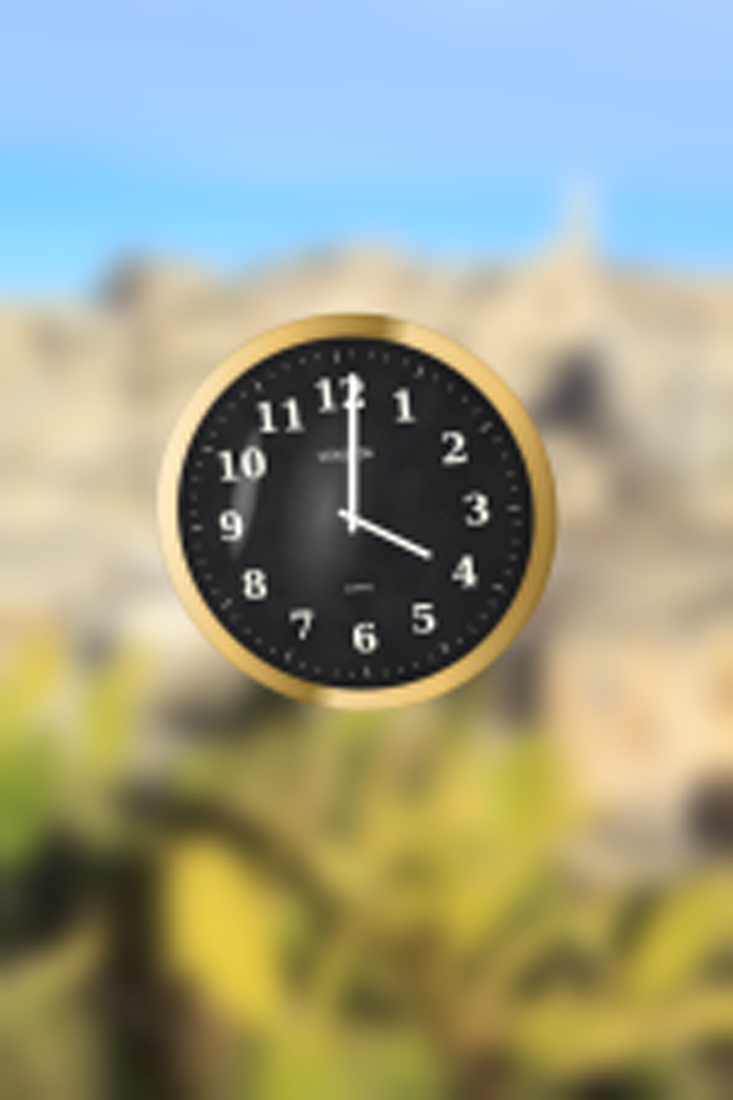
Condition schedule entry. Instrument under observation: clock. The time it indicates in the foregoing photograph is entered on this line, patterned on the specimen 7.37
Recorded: 4.01
